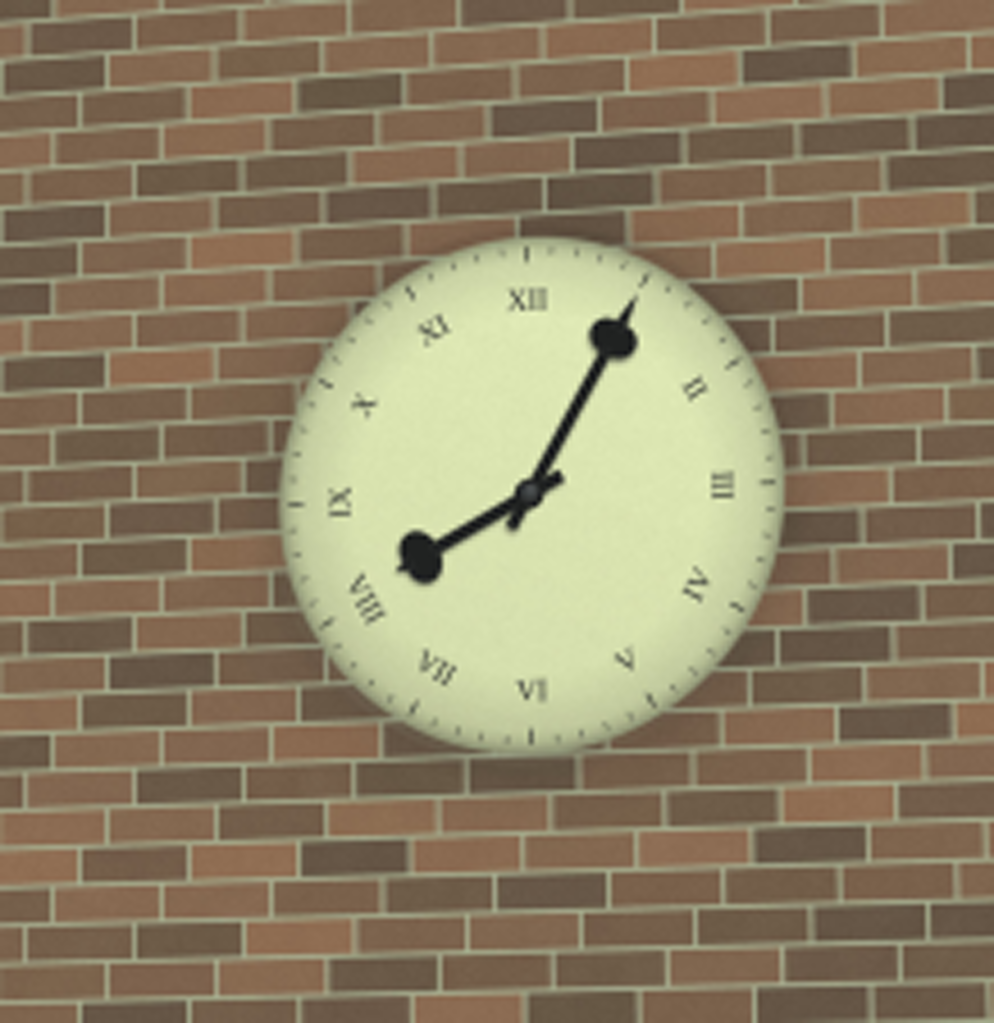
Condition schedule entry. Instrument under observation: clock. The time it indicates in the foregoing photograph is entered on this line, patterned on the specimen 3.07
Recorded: 8.05
